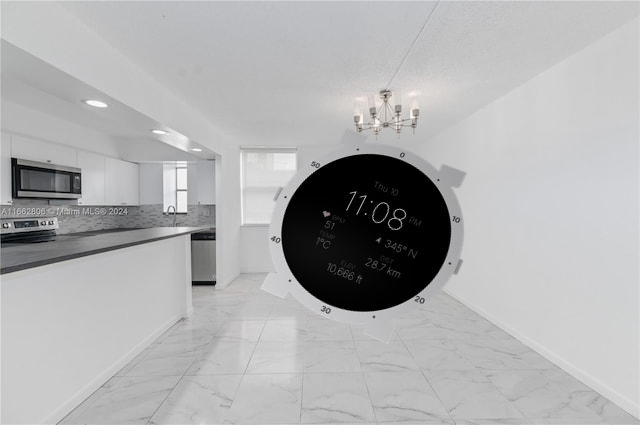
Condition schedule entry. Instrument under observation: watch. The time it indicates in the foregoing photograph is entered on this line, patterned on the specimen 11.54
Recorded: 11.08
